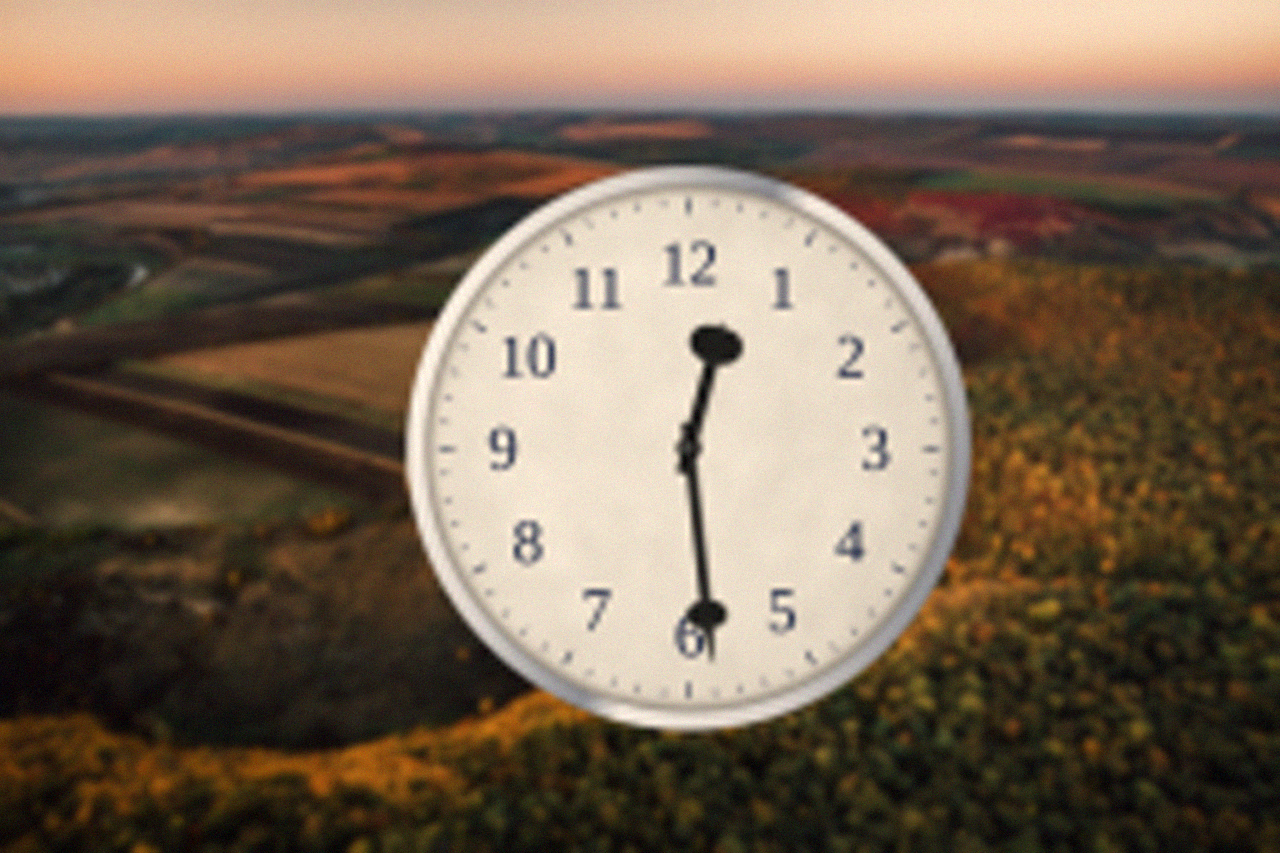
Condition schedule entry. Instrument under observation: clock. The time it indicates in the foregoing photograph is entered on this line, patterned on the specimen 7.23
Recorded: 12.29
